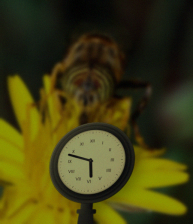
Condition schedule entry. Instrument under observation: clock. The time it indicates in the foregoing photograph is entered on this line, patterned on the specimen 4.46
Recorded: 5.48
